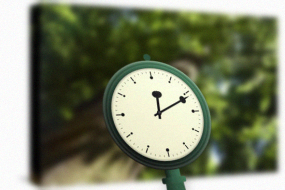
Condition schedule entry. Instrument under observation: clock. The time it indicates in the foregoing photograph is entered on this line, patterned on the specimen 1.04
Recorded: 12.11
